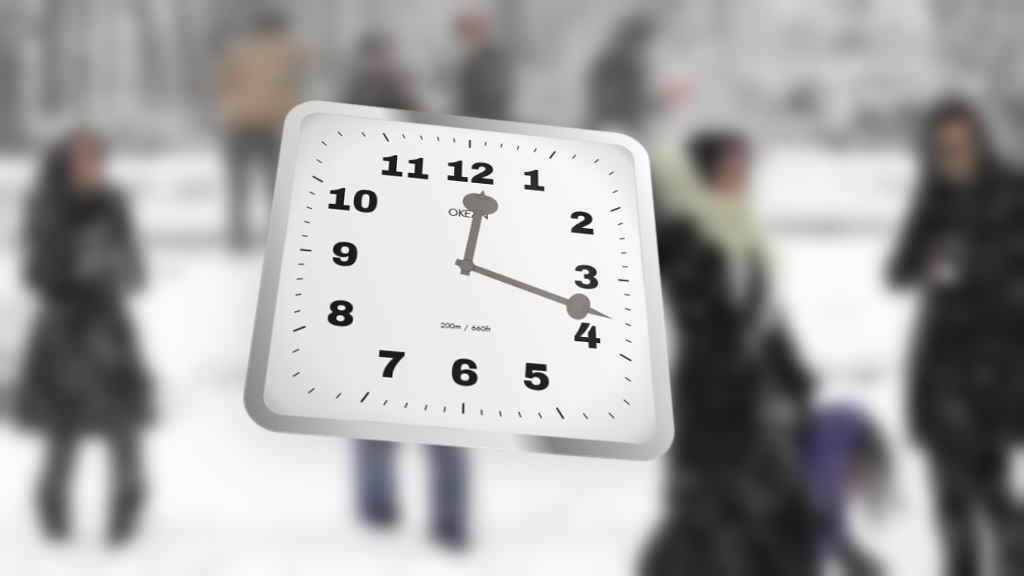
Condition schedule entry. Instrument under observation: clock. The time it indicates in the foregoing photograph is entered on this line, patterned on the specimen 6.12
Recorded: 12.18
